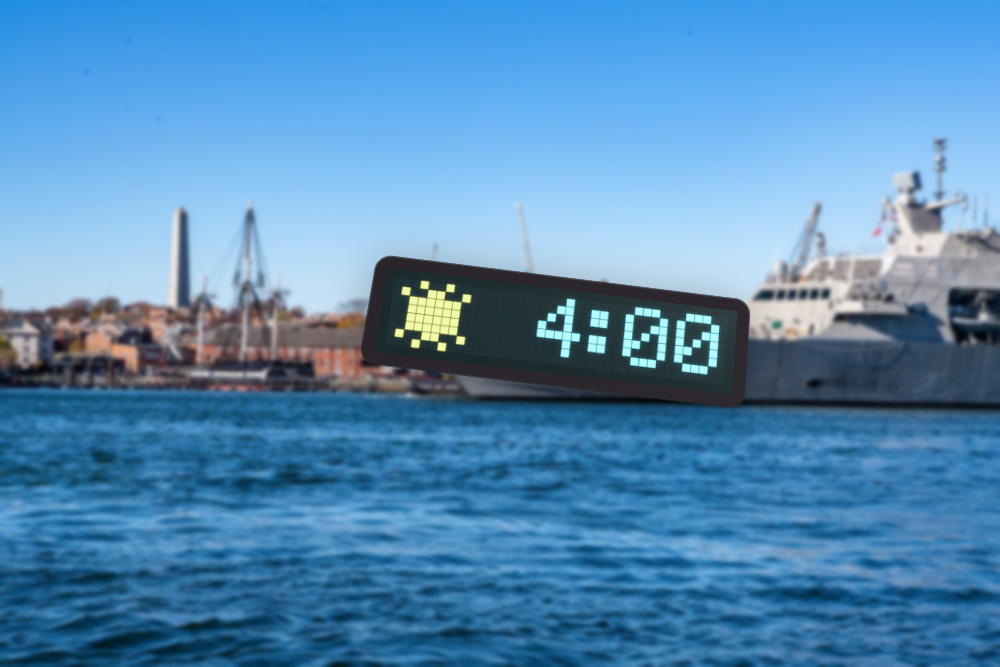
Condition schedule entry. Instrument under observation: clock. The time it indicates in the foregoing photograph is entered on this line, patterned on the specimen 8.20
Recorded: 4.00
